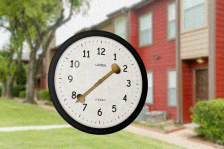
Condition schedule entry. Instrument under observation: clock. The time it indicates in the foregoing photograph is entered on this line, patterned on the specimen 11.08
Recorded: 1.38
